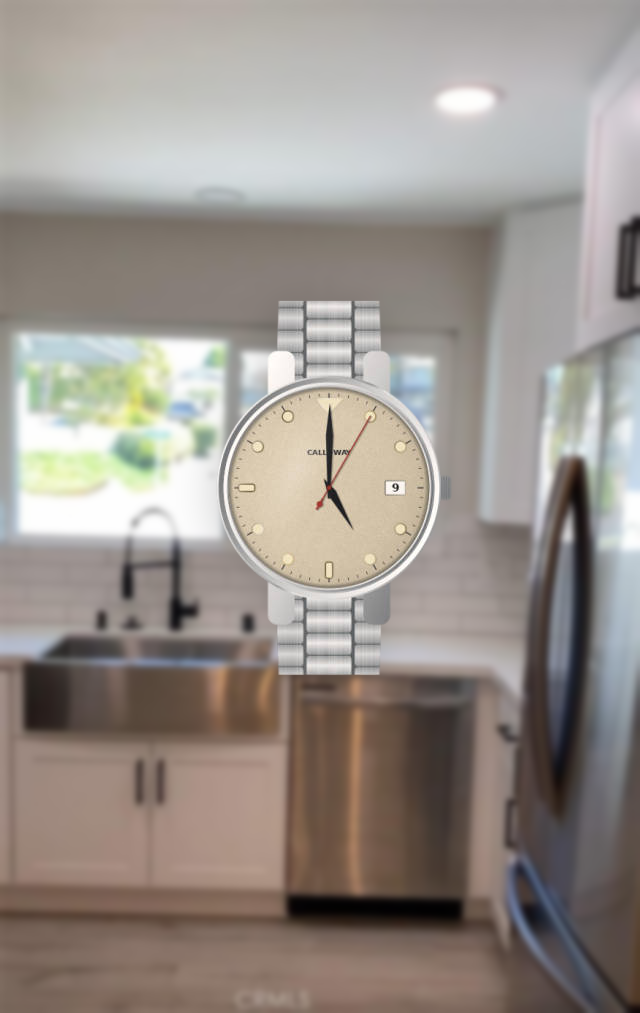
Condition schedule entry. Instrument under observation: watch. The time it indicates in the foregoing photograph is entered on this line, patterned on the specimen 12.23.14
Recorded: 5.00.05
